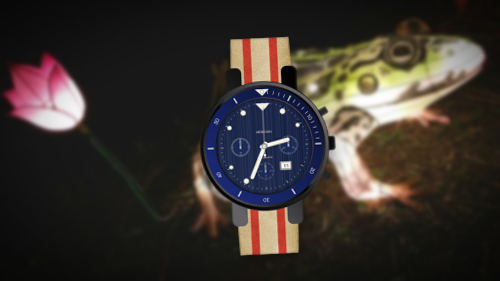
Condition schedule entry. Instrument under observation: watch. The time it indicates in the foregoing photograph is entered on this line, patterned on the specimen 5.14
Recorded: 2.34
